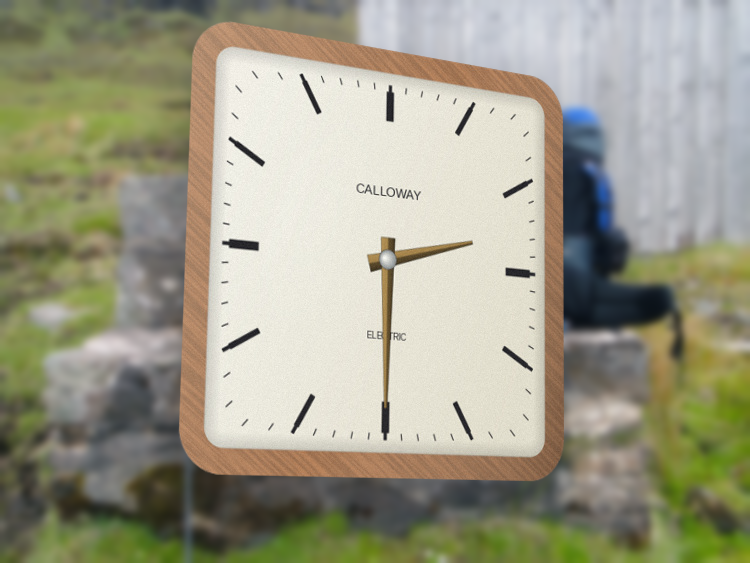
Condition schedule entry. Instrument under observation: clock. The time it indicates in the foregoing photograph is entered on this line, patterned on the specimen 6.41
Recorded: 2.30
